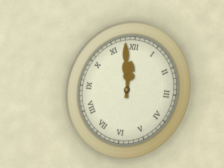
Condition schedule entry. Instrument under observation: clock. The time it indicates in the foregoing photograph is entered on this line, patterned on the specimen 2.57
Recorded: 11.58
